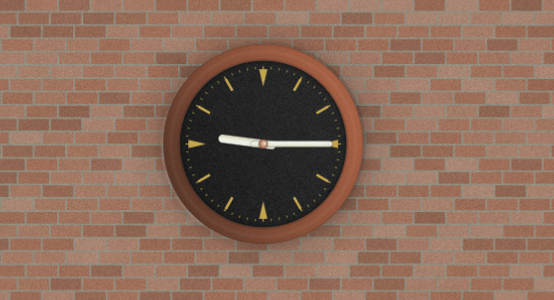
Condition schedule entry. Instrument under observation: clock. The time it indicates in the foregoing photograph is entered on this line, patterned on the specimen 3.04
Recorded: 9.15
